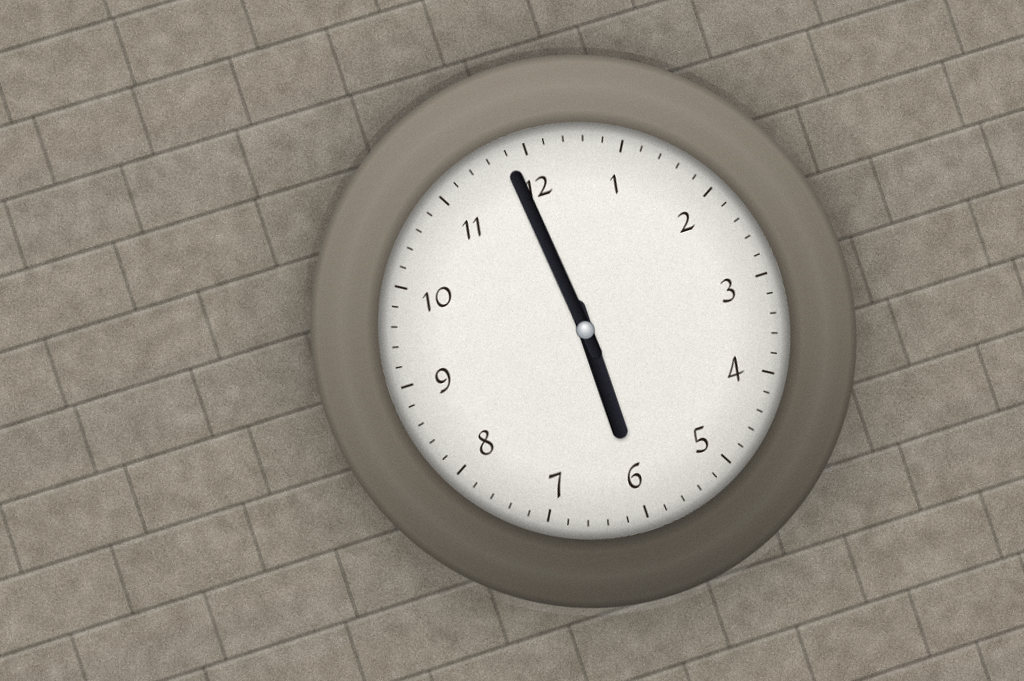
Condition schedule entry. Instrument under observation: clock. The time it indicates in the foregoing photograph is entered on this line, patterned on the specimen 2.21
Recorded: 5.59
